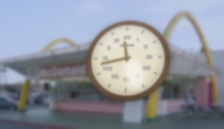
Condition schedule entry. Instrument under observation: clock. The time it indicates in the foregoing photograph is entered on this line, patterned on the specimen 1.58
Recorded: 11.43
